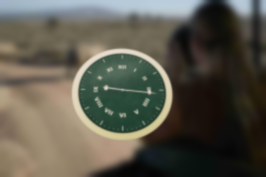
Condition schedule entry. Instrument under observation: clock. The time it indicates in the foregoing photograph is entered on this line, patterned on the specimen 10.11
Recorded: 9.16
